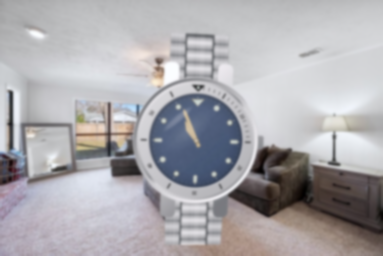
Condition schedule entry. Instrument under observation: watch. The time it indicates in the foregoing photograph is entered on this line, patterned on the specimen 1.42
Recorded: 10.56
